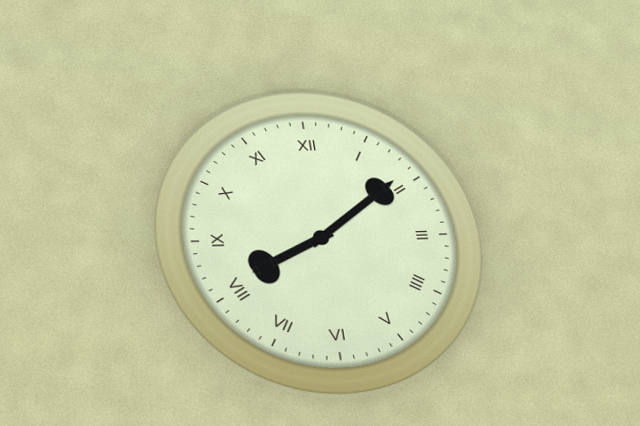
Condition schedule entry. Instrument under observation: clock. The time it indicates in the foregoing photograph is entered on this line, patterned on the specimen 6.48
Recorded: 8.09
